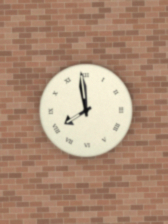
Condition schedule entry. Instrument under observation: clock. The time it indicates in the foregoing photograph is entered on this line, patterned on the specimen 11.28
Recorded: 7.59
